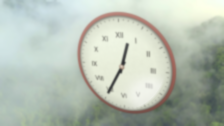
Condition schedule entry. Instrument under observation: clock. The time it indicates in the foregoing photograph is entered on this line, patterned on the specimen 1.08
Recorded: 12.35
